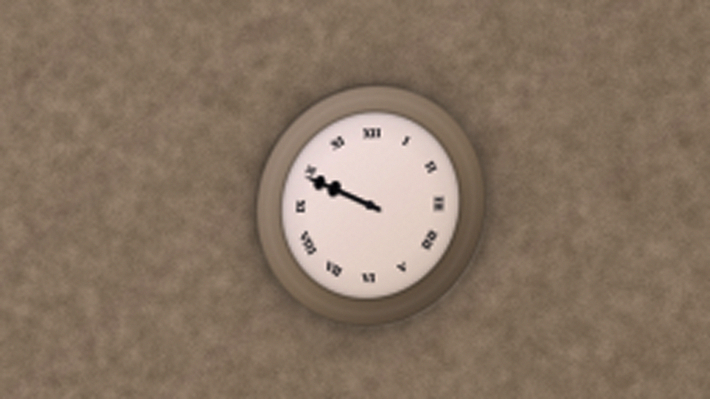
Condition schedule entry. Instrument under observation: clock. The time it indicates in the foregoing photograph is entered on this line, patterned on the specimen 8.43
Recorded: 9.49
